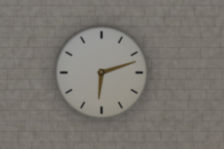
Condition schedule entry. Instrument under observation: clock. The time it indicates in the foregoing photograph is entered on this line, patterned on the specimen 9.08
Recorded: 6.12
